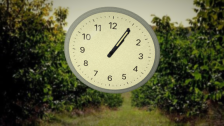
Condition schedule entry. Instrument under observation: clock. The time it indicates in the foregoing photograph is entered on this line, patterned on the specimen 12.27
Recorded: 1.05
